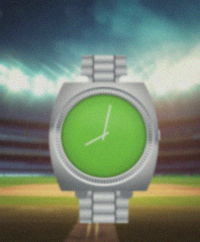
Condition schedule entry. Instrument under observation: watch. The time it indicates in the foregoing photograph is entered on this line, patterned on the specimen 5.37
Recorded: 8.02
